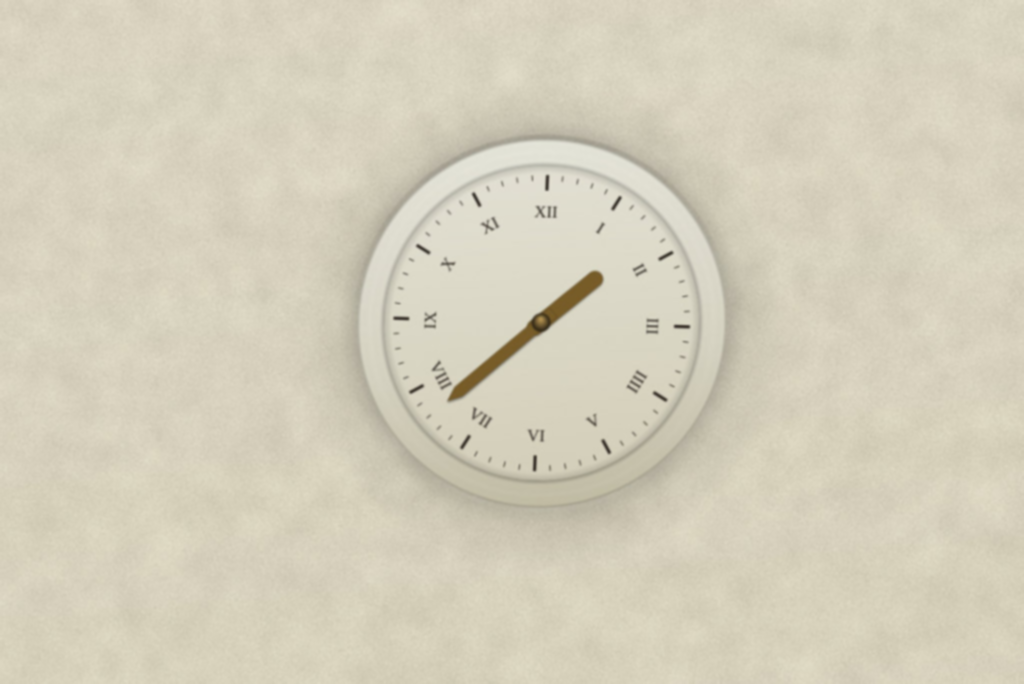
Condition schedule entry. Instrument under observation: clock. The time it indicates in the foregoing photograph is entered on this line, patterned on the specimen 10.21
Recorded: 1.38
